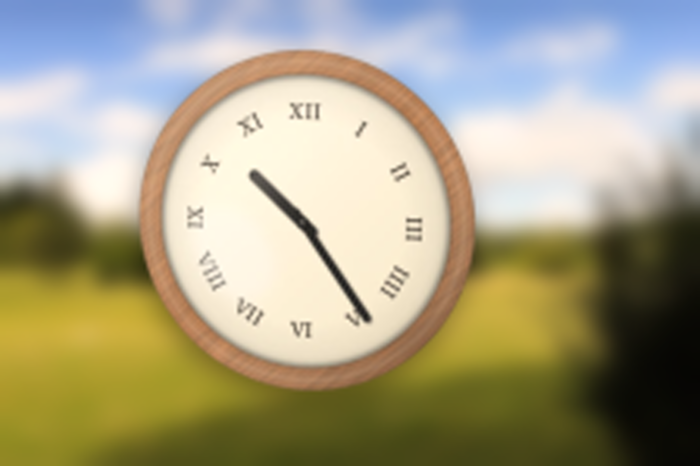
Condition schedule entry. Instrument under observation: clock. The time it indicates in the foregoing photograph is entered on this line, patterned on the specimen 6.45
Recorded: 10.24
